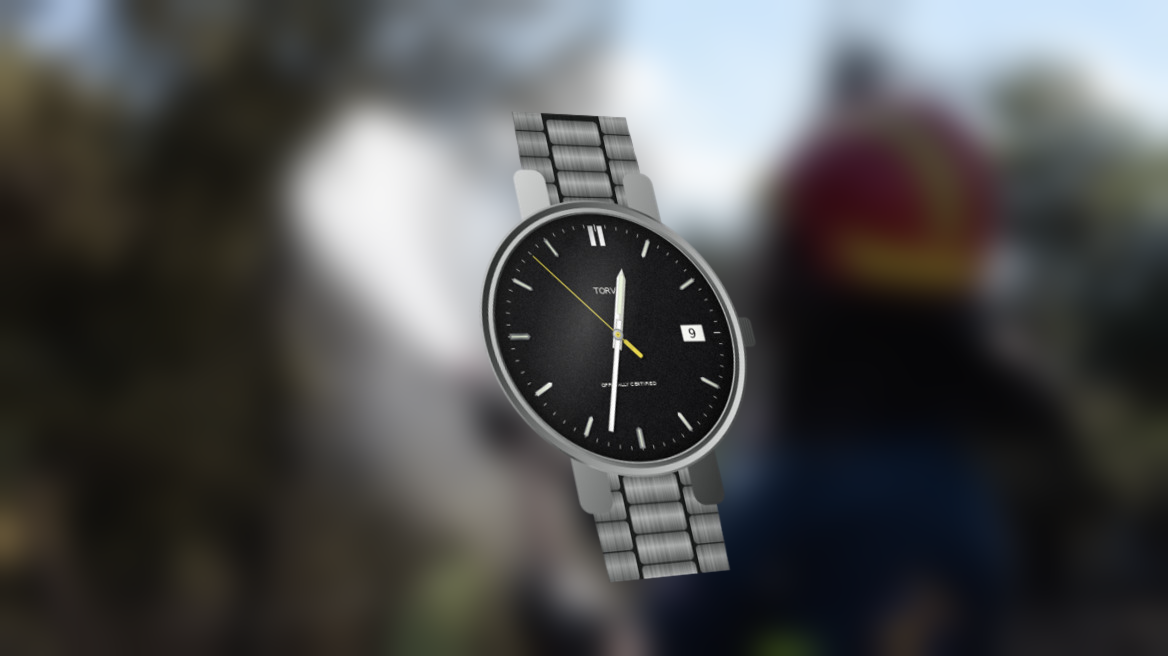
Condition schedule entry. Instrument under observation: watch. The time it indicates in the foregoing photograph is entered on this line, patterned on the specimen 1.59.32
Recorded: 12.32.53
